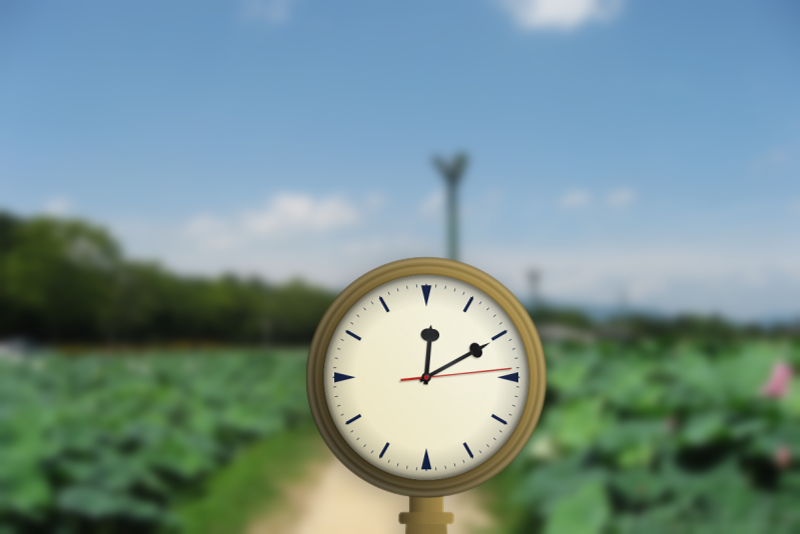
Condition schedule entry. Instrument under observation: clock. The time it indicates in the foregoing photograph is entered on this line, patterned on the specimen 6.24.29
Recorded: 12.10.14
